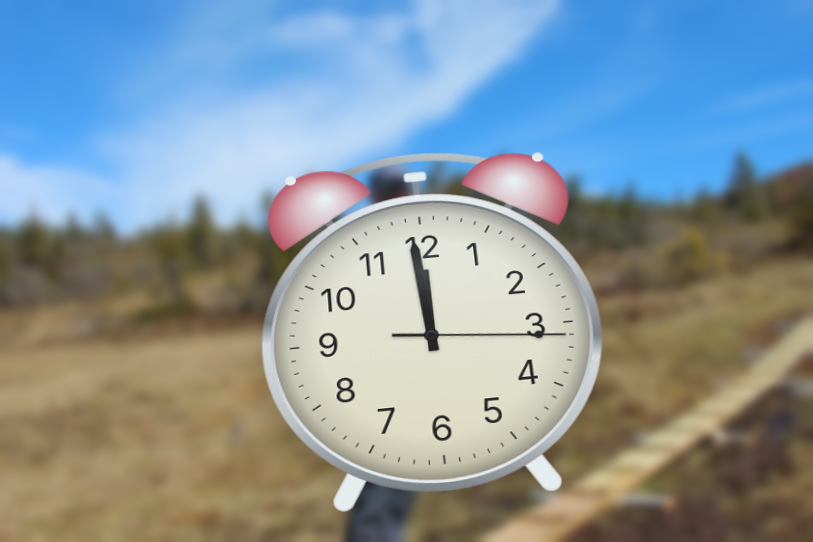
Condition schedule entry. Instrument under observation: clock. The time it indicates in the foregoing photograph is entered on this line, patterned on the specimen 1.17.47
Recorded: 11.59.16
